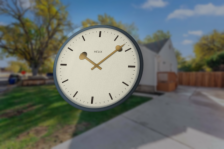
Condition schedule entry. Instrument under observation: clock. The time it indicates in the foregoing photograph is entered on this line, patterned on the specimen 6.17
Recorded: 10.08
